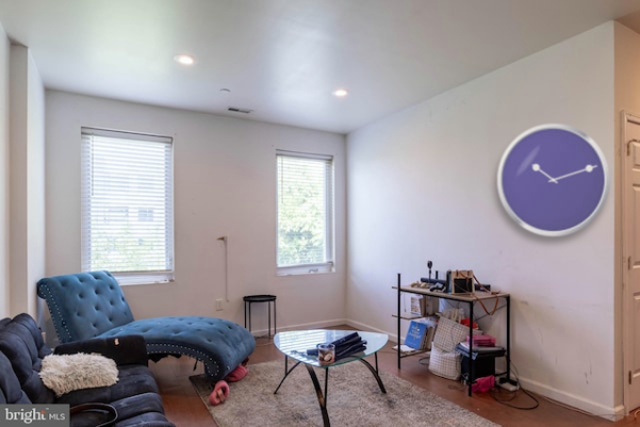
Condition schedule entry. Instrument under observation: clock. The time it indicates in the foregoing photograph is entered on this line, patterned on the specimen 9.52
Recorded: 10.12
